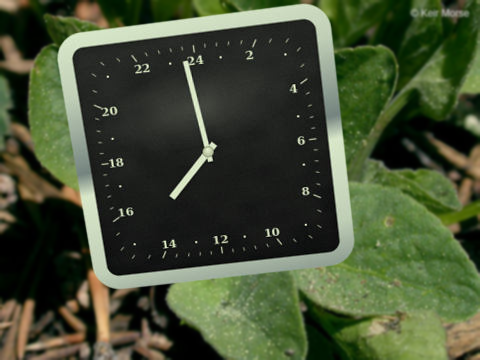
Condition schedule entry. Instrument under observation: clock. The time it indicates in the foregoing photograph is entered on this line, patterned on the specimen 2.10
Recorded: 14.59
